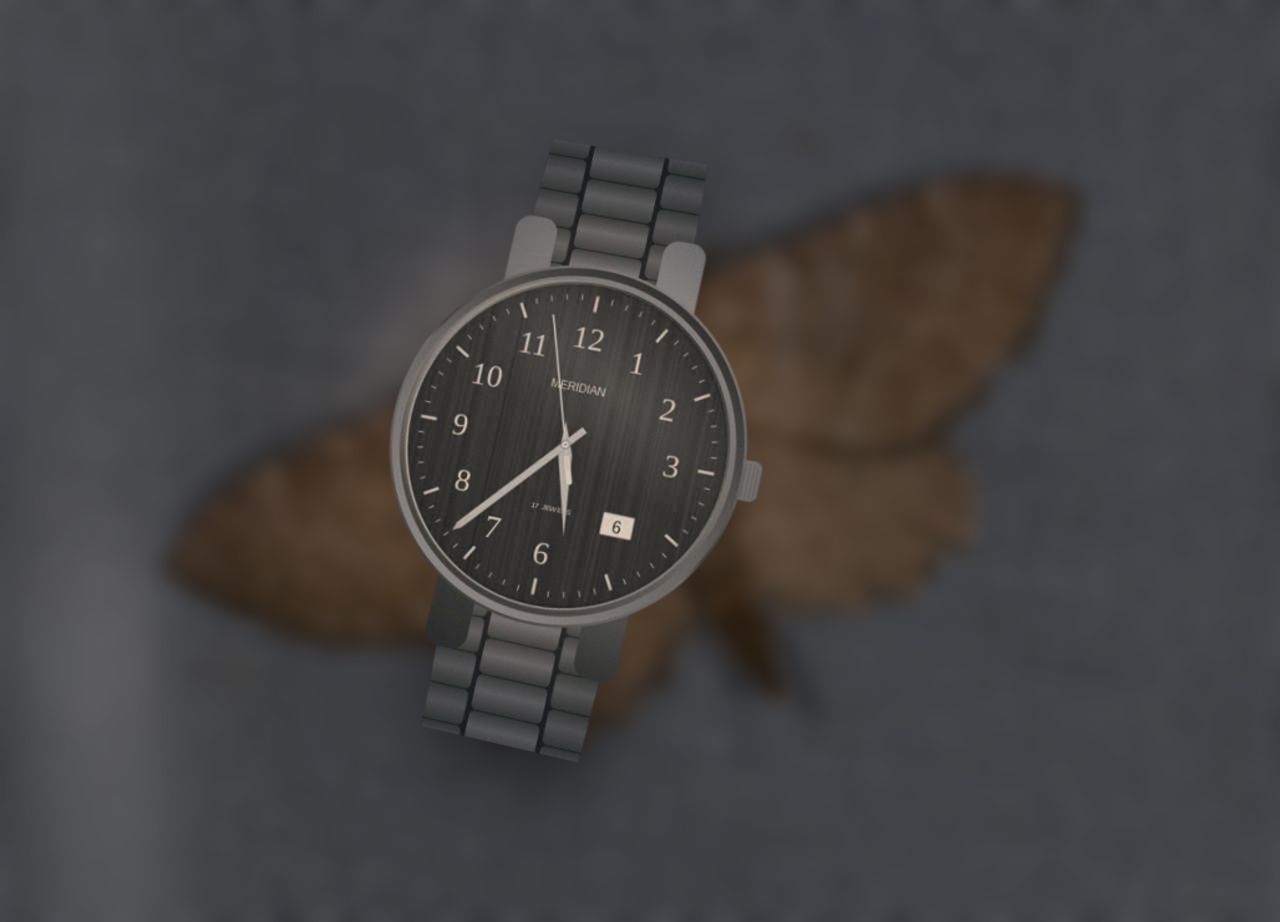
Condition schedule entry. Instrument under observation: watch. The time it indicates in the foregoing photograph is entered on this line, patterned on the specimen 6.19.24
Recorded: 5.36.57
